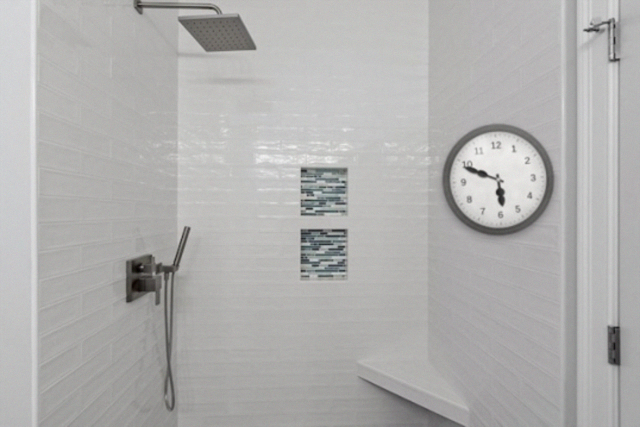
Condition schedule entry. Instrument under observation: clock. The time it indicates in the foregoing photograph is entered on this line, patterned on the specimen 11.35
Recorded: 5.49
